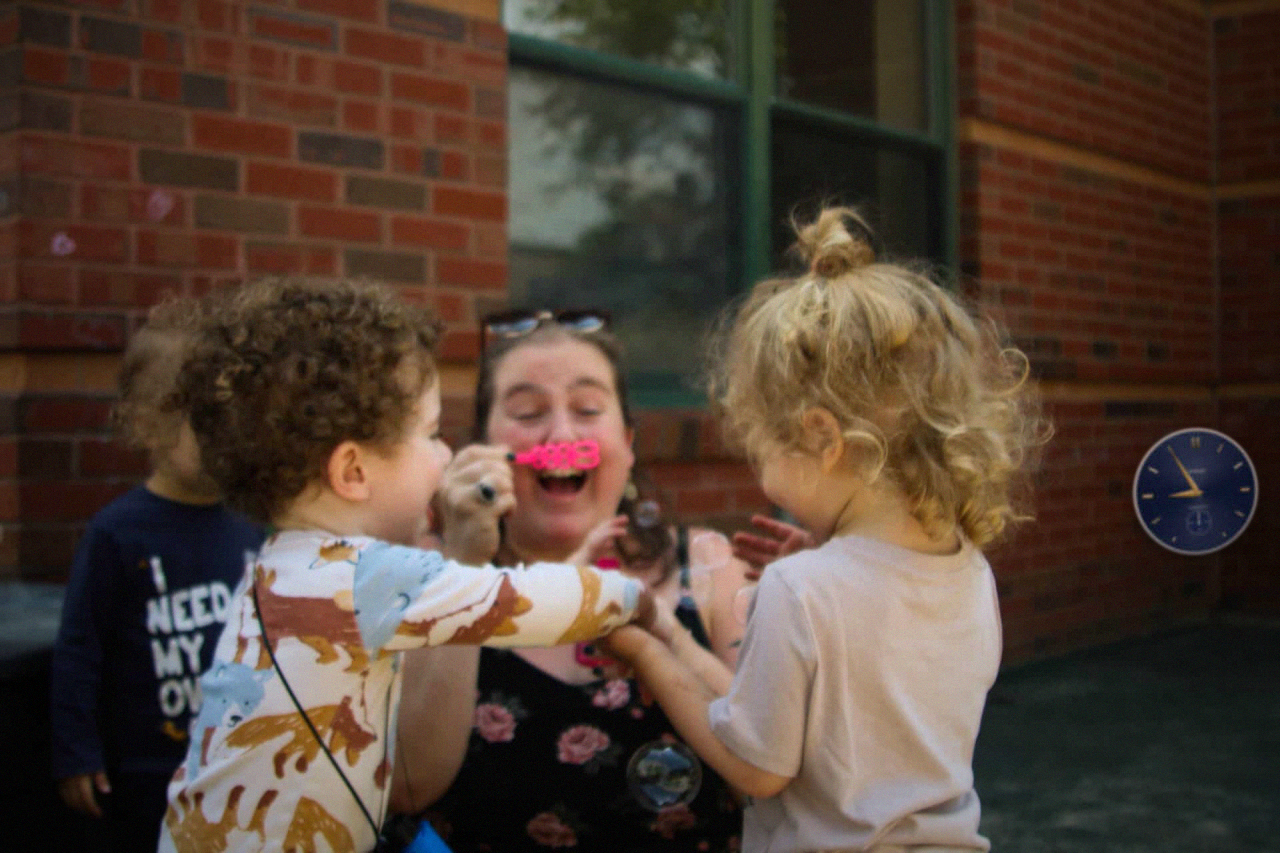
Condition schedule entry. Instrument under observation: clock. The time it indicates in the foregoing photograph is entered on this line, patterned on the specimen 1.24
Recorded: 8.55
